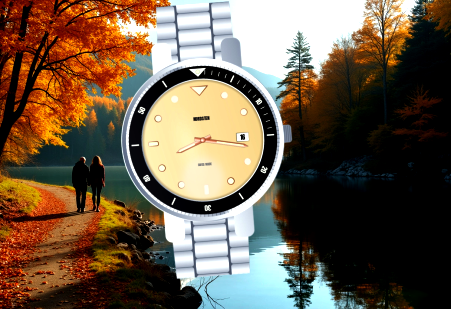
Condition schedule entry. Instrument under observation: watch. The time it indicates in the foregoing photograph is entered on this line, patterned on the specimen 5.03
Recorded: 8.17
